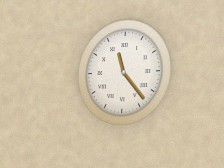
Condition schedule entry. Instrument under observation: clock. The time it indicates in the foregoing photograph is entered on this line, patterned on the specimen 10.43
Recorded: 11.23
